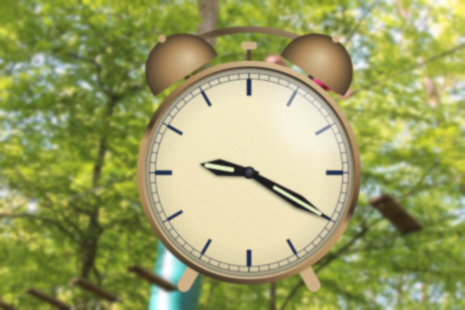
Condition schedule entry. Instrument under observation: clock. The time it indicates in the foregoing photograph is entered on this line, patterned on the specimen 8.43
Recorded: 9.20
